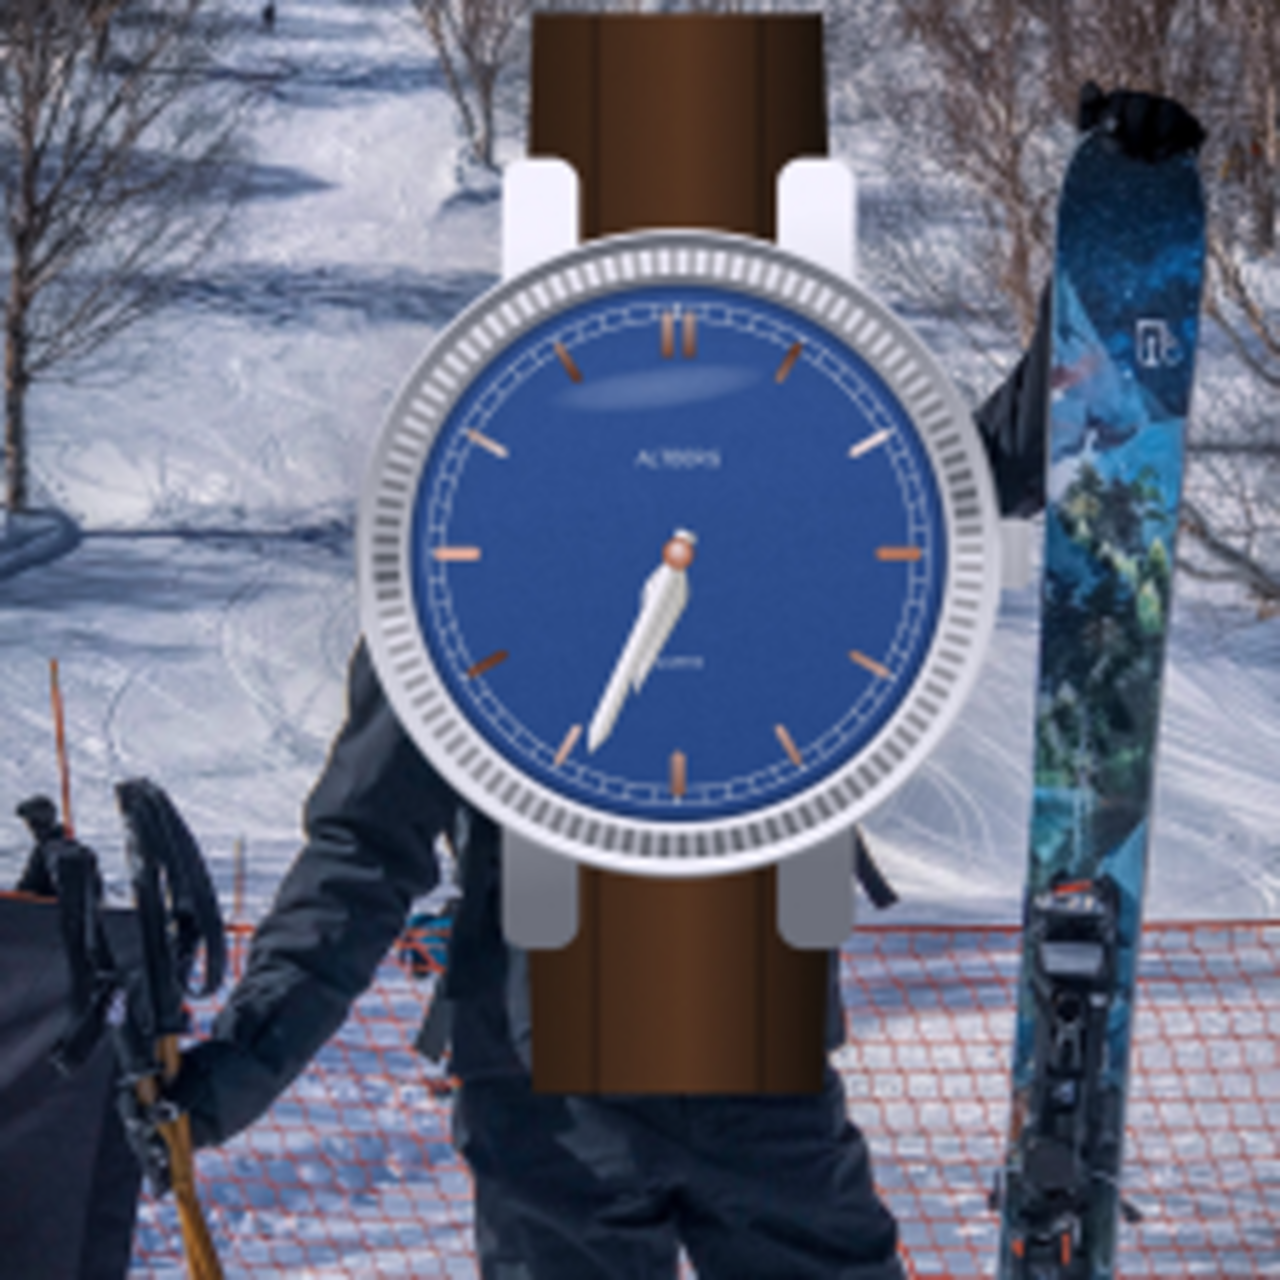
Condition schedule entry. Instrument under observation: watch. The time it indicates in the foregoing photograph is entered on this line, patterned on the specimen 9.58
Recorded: 6.34
